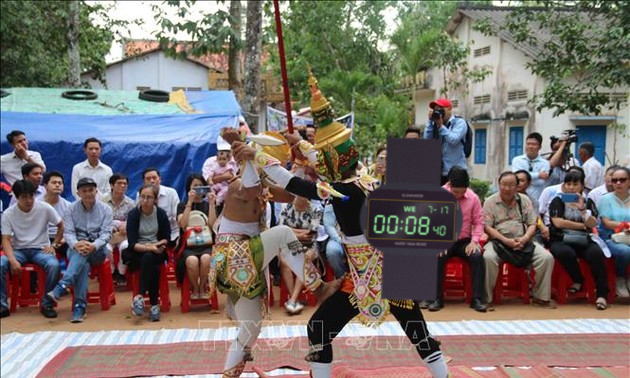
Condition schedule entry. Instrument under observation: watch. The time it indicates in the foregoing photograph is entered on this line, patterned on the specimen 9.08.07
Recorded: 0.08.40
